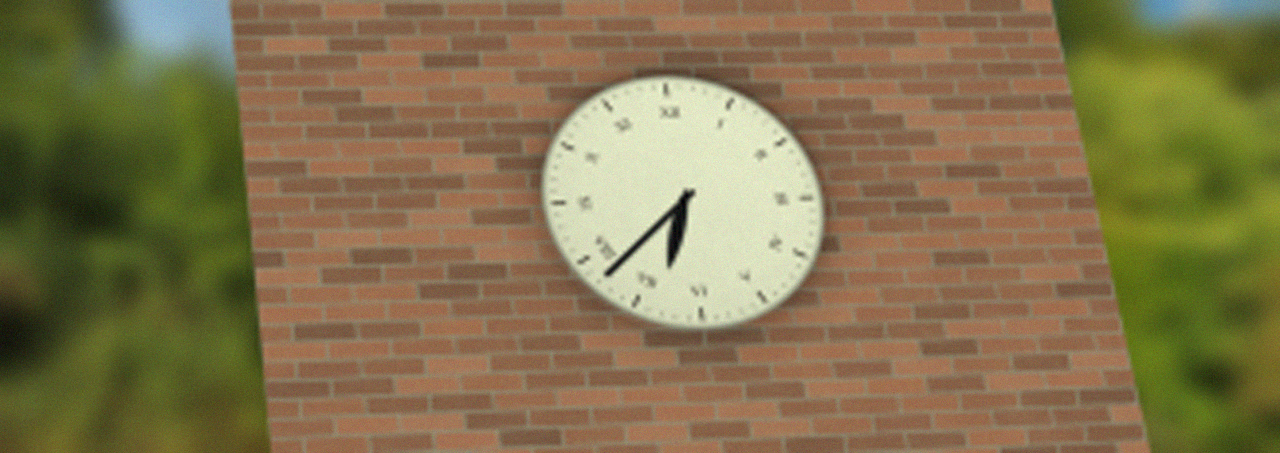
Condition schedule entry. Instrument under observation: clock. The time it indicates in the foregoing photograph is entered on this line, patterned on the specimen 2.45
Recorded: 6.38
